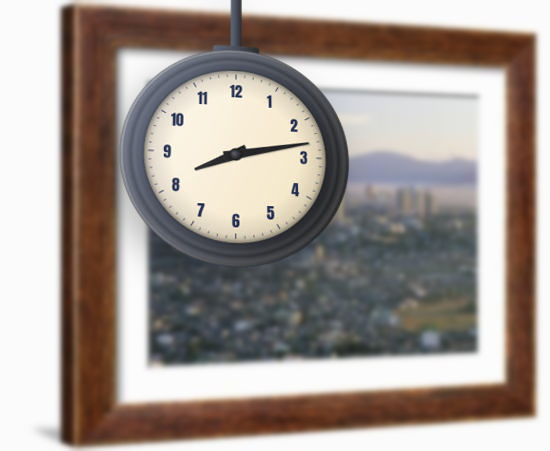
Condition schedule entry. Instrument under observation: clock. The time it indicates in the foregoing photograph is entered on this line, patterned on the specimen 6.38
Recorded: 8.13
